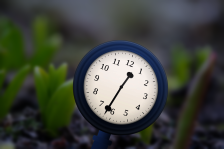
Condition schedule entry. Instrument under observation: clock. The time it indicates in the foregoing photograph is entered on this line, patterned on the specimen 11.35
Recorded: 12.32
